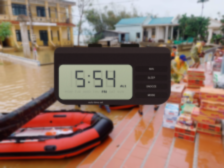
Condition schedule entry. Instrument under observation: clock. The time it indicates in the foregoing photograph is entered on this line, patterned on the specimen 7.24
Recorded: 5.54
